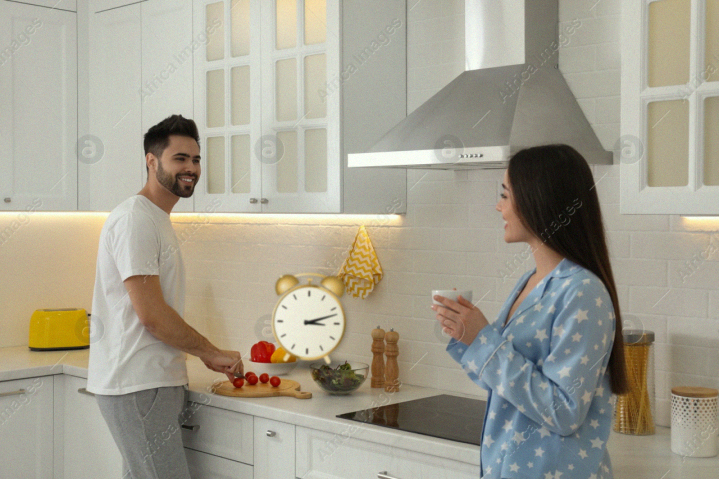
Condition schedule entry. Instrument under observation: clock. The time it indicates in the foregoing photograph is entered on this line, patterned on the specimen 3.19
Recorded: 3.12
